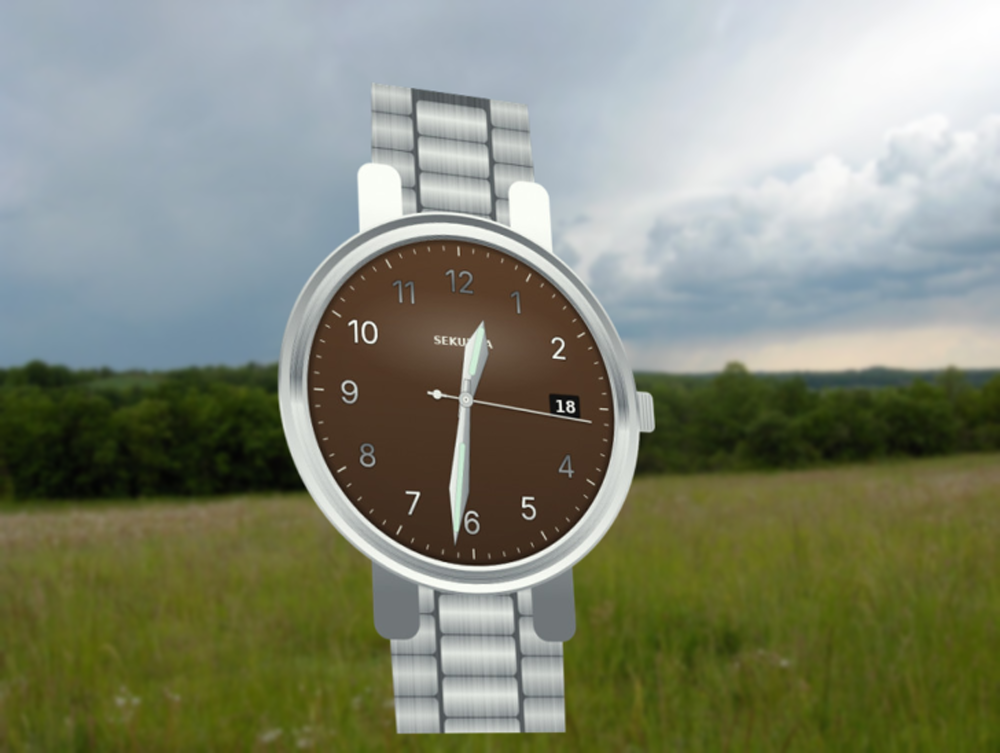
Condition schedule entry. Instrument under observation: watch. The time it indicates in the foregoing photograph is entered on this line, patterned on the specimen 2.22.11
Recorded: 12.31.16
